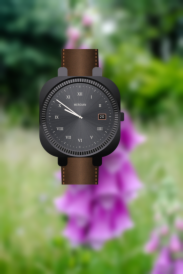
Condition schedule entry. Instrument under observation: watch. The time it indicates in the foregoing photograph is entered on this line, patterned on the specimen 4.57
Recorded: 9.51
